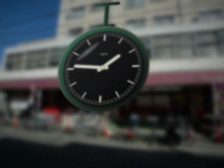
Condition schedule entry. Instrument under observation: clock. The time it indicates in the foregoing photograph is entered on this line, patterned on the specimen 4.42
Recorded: 1.46
